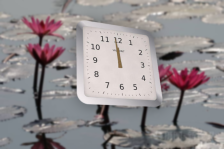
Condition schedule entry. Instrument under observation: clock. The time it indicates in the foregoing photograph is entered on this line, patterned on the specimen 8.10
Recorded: 11.59
